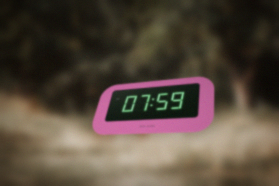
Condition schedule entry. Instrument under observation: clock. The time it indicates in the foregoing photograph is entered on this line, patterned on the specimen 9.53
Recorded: 7.59
